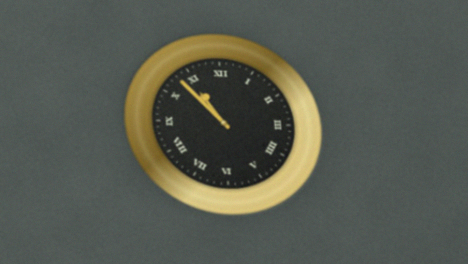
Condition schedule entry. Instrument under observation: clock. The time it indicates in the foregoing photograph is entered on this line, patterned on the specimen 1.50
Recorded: 10.53
